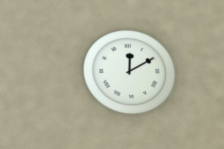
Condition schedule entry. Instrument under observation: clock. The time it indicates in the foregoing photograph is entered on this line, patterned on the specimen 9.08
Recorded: 12.10
